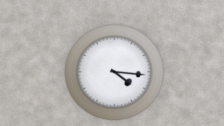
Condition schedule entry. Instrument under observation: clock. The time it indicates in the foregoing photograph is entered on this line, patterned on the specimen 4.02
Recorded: 4.16
